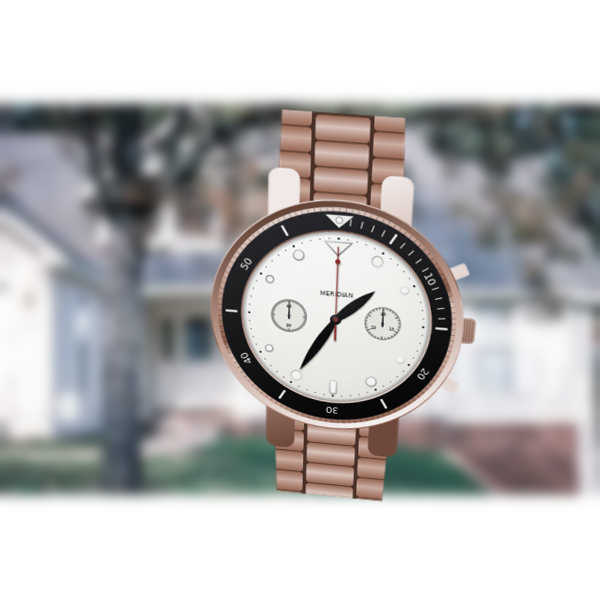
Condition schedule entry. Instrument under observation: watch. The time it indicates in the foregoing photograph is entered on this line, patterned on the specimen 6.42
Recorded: 1.35
